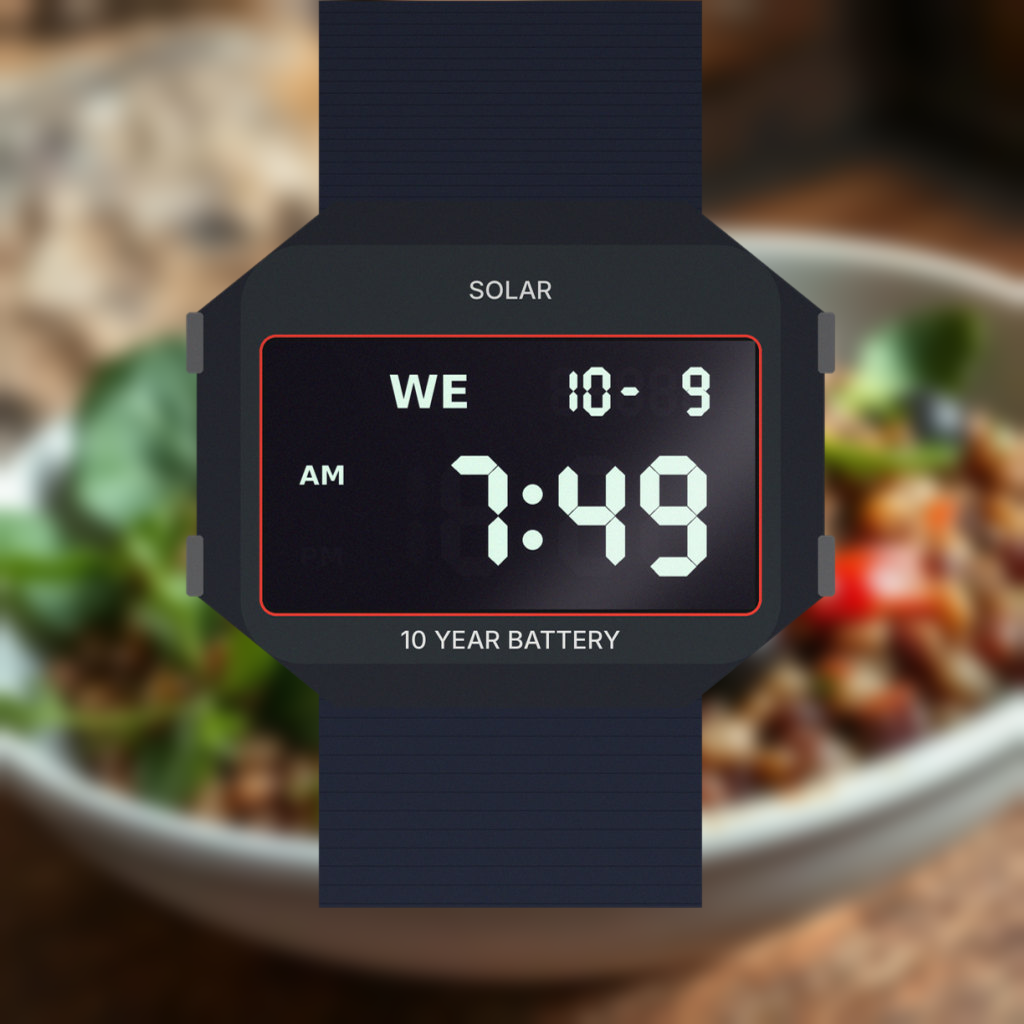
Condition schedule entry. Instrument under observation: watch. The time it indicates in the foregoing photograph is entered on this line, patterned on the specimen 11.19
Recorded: 7.49
